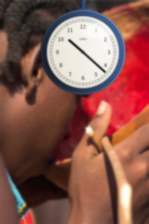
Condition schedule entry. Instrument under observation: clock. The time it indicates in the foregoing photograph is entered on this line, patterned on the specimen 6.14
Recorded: 10.22
